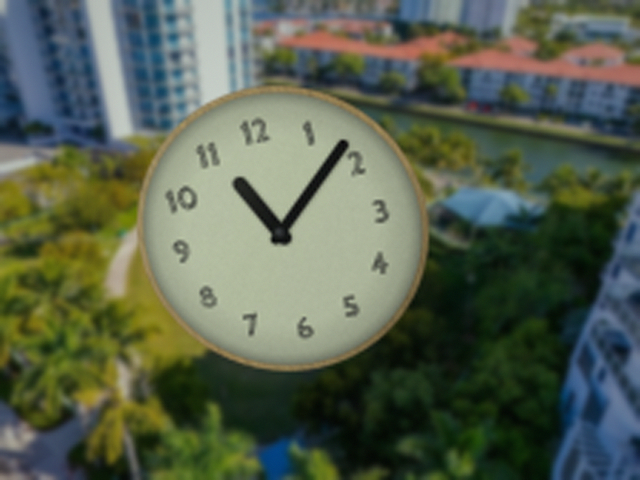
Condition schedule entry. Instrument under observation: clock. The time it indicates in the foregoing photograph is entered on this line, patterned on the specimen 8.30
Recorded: 11.08
